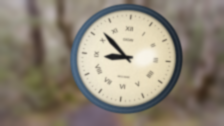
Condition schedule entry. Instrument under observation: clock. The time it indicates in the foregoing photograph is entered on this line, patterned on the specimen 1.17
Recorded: 8.52
